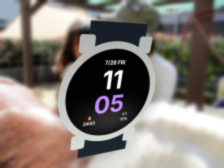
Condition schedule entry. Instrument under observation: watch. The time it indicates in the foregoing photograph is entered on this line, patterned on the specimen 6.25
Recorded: 11.05
